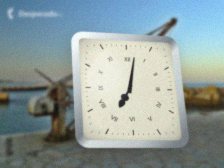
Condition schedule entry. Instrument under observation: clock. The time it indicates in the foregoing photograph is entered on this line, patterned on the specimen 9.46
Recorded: 7.02
